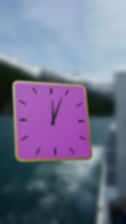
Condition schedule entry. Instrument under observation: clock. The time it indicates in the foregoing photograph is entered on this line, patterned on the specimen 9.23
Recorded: 12.04
